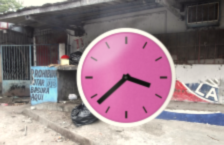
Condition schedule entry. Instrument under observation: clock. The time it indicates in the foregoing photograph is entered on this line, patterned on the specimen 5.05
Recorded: 3.38
